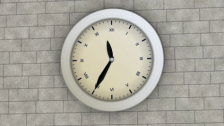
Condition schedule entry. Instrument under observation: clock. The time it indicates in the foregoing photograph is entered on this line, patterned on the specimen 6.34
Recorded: 11.35
